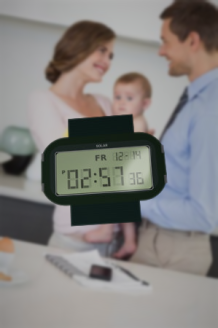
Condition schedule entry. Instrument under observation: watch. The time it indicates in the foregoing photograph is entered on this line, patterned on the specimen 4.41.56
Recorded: 2.57.36
